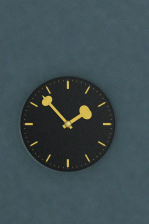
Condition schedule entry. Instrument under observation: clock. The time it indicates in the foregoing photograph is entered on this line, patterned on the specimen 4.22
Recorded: 1.53
